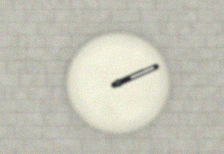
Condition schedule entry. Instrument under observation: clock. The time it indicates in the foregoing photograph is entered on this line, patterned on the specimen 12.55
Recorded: 2.11
